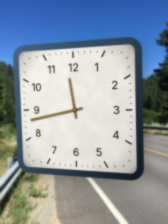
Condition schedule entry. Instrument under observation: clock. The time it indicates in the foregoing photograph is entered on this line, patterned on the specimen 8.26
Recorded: 11.43
